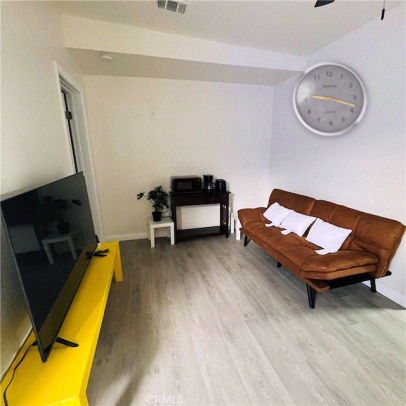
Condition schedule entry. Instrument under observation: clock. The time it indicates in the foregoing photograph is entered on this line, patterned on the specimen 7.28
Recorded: 9.18
